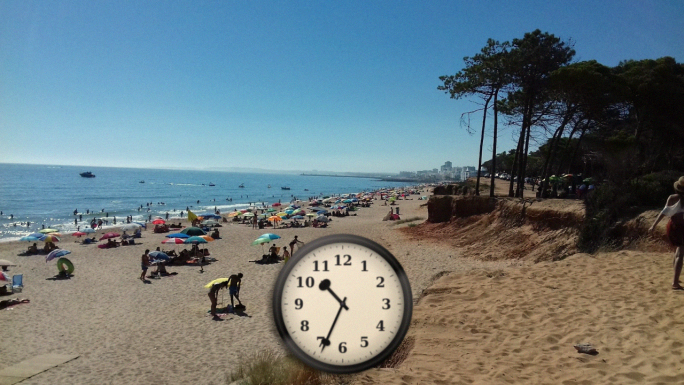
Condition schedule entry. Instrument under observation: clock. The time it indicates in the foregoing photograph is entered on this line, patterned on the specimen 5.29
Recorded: 10.34
